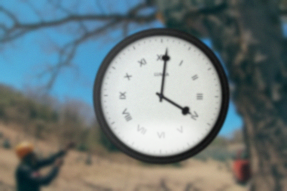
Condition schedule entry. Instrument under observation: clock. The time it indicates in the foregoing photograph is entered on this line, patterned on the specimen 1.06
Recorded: 4.01
